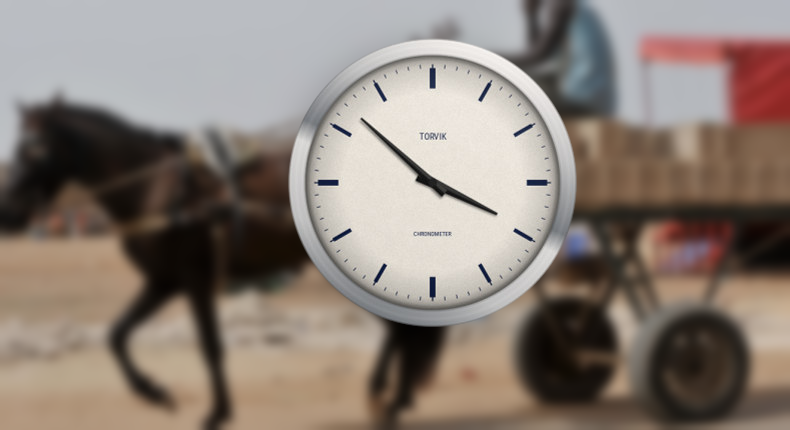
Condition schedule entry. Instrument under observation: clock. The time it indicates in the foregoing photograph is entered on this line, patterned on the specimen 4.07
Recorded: 3.52
